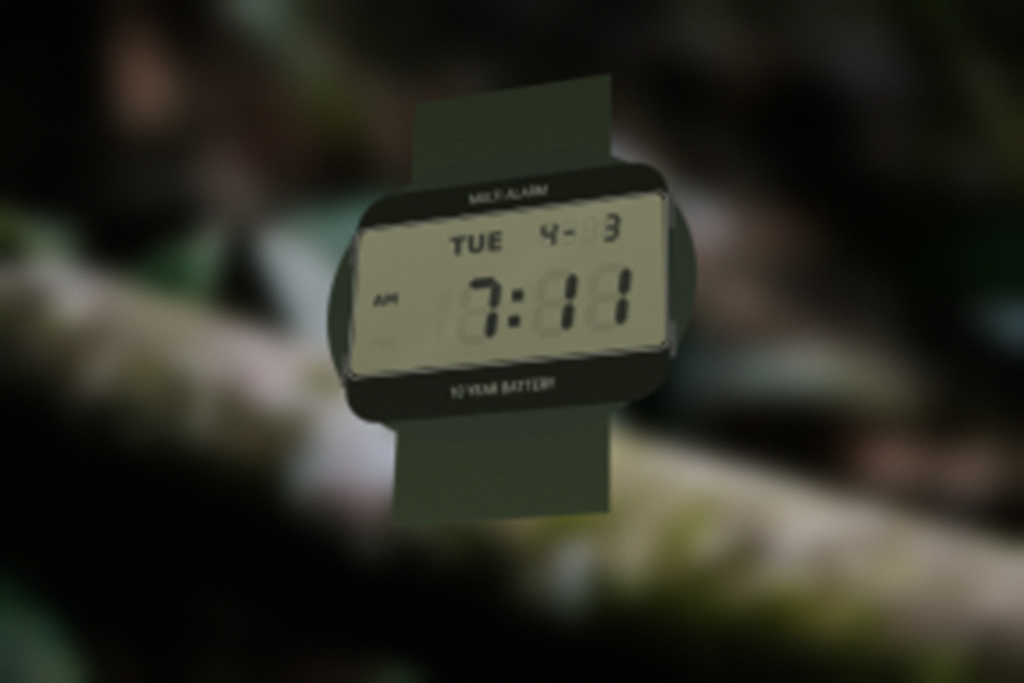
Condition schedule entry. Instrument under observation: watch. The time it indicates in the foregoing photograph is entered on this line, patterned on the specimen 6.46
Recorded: 7.11
